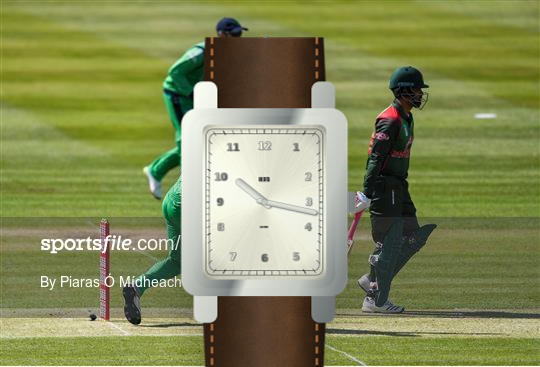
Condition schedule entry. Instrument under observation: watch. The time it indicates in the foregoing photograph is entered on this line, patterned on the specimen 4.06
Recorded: 10.17
